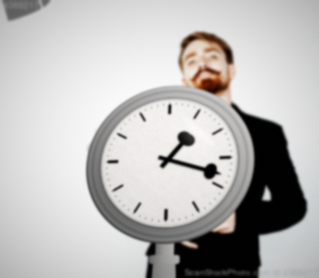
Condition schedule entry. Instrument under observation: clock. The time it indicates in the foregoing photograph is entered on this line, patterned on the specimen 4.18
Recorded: 1.18
